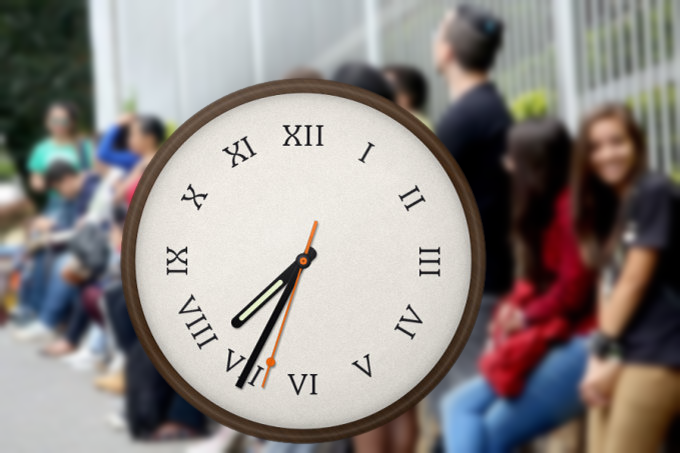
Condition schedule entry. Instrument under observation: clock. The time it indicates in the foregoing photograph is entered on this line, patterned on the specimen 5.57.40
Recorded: 7.34.33
